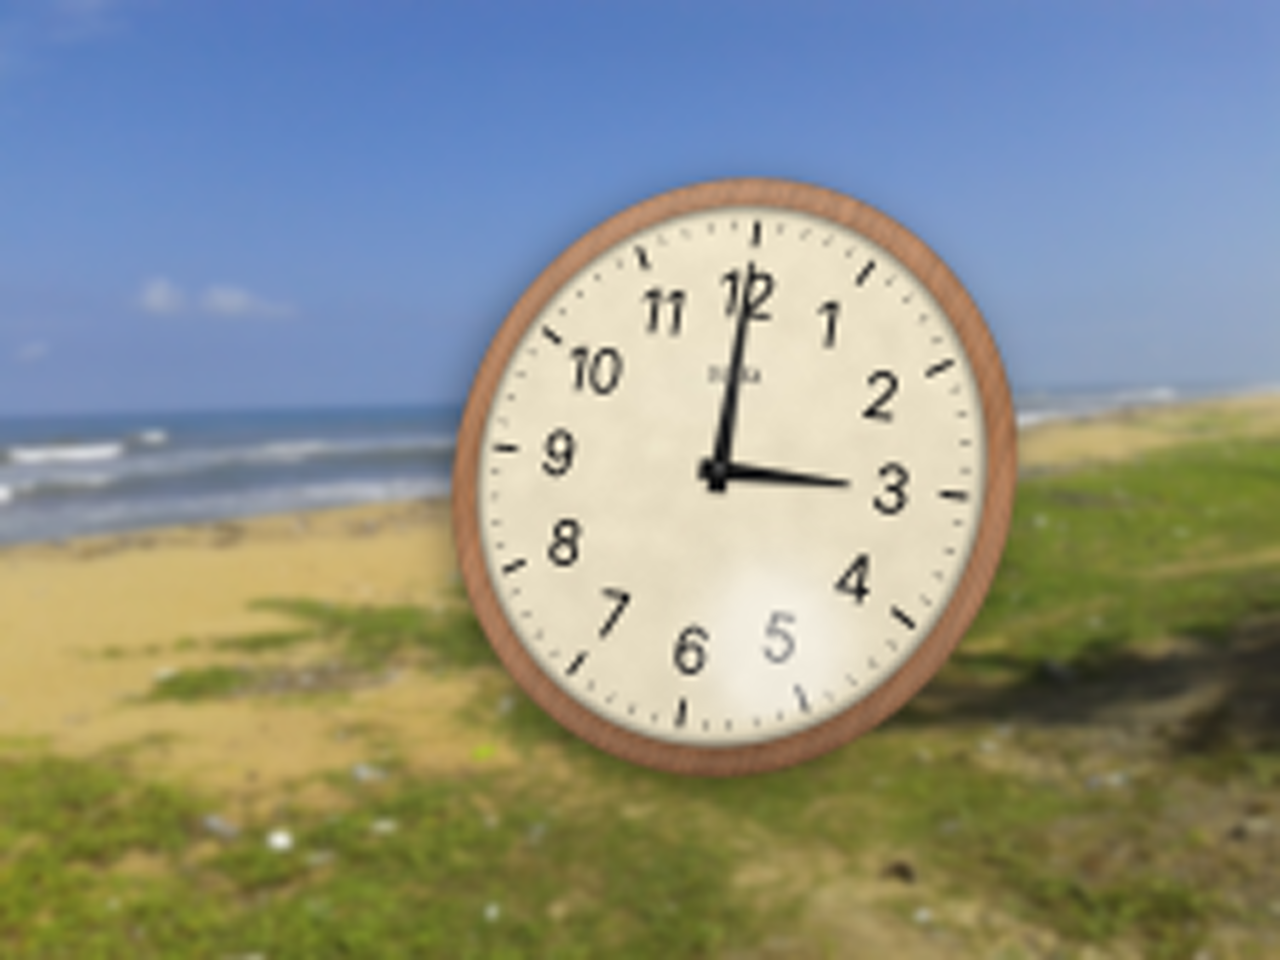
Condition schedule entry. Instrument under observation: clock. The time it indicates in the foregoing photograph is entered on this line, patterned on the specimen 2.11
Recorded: 3.00
